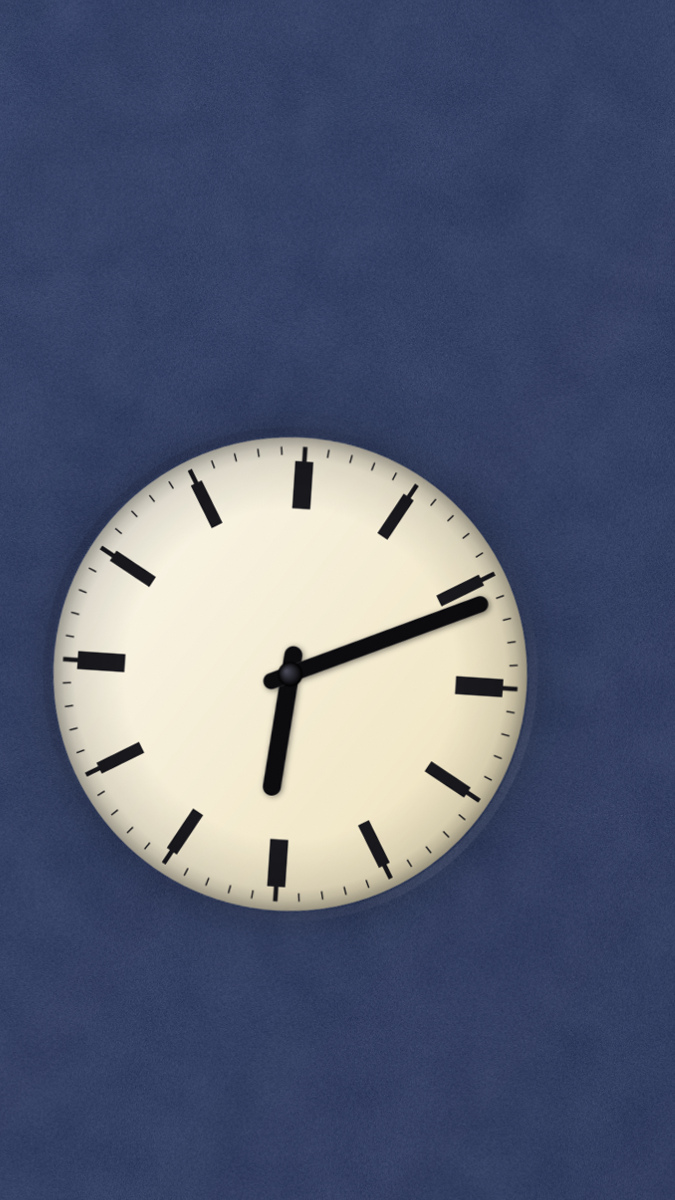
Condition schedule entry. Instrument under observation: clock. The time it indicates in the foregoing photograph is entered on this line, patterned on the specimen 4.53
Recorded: 6.11
